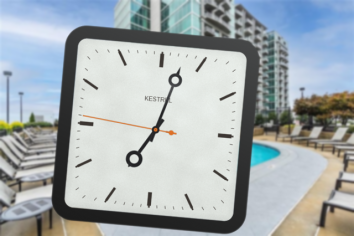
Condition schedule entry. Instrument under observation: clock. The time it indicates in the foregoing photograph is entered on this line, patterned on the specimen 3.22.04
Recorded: 7.02.46
